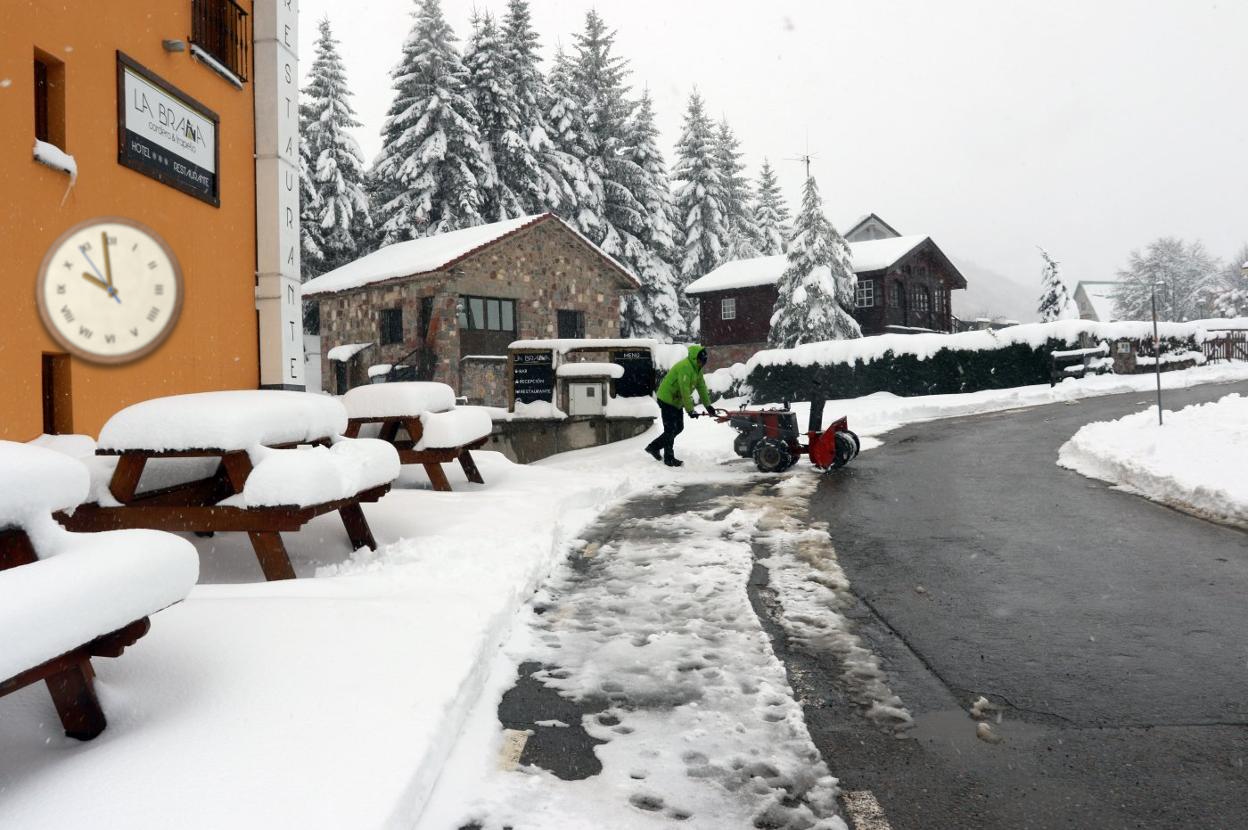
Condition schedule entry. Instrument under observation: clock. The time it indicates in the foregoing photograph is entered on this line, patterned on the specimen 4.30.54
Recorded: 9.58.54
